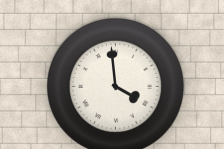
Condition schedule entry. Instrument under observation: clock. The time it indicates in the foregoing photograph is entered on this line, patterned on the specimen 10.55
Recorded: 3.59
